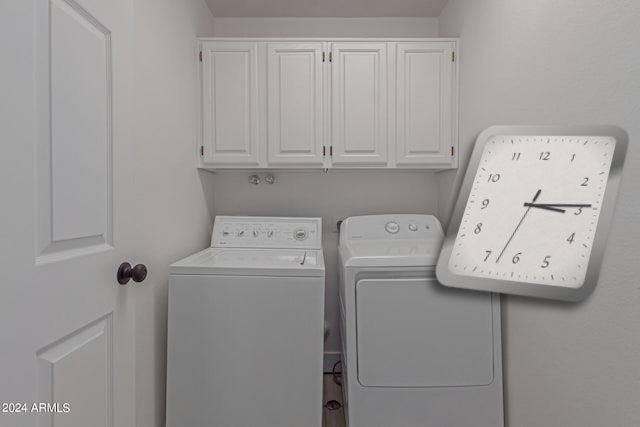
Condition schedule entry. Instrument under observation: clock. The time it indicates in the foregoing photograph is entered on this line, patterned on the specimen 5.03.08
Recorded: 3.14.33
